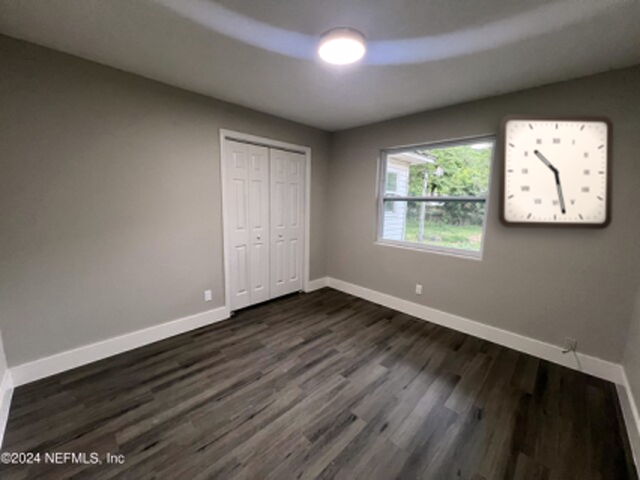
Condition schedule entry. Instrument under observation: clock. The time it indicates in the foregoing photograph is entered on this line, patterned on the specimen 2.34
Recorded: 10.28
